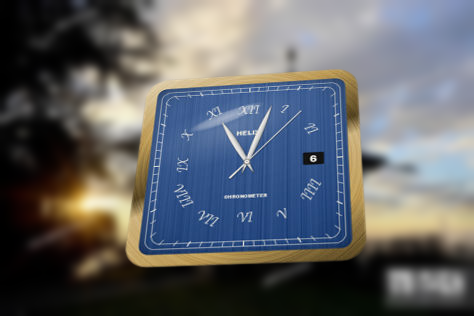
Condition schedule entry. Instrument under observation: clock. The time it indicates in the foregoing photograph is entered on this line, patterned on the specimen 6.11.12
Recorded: 11.03.07
